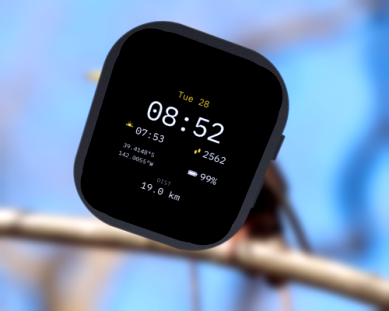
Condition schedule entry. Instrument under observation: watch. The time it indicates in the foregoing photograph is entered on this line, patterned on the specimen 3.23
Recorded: 8.52
